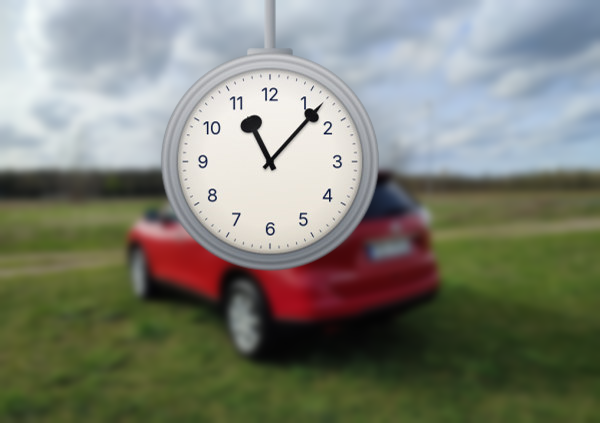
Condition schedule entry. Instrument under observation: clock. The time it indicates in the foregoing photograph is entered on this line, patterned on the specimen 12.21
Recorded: 11.07
